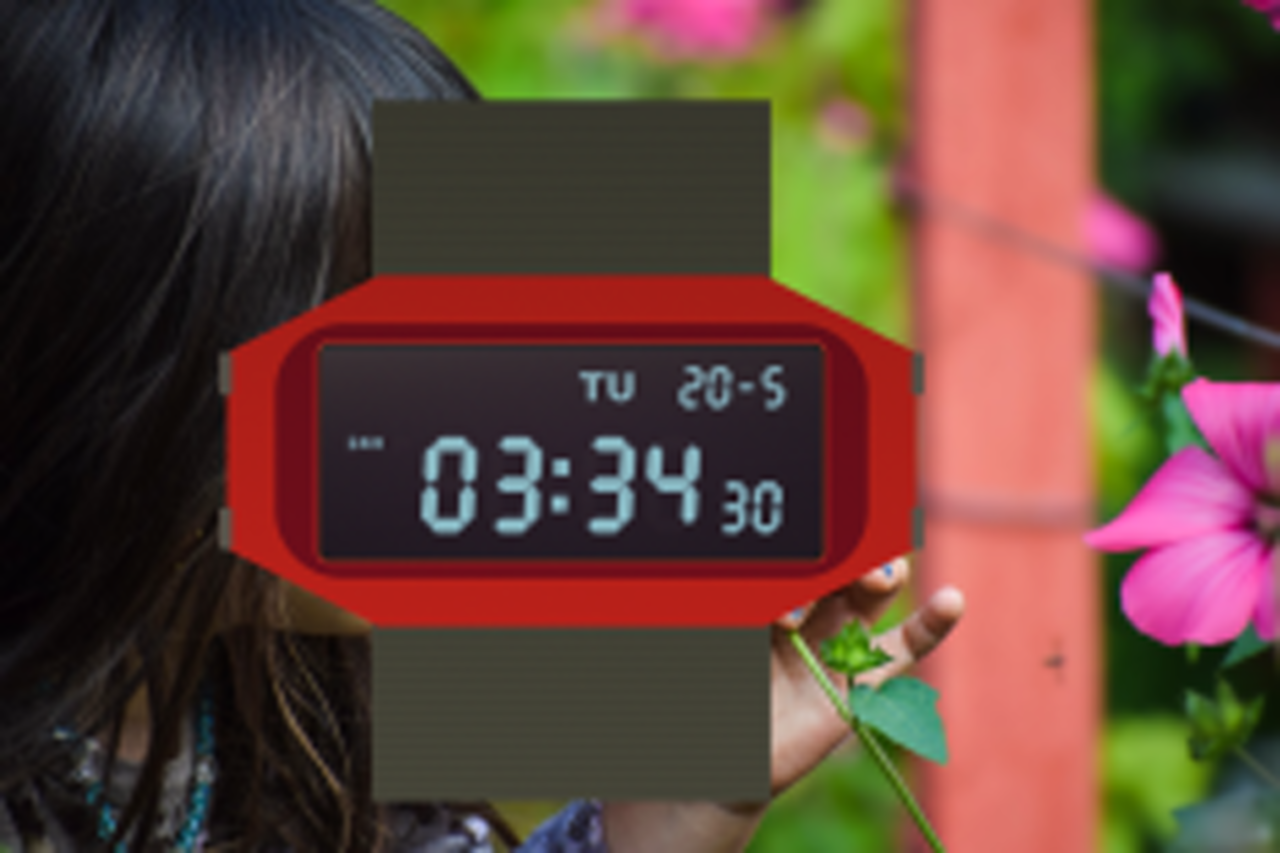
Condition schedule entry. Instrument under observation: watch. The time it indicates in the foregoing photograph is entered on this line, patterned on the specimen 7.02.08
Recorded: 3.34.30
